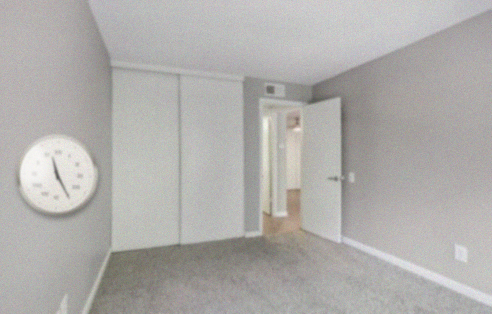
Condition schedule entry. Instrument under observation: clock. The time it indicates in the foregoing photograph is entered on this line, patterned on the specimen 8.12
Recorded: 11.25
